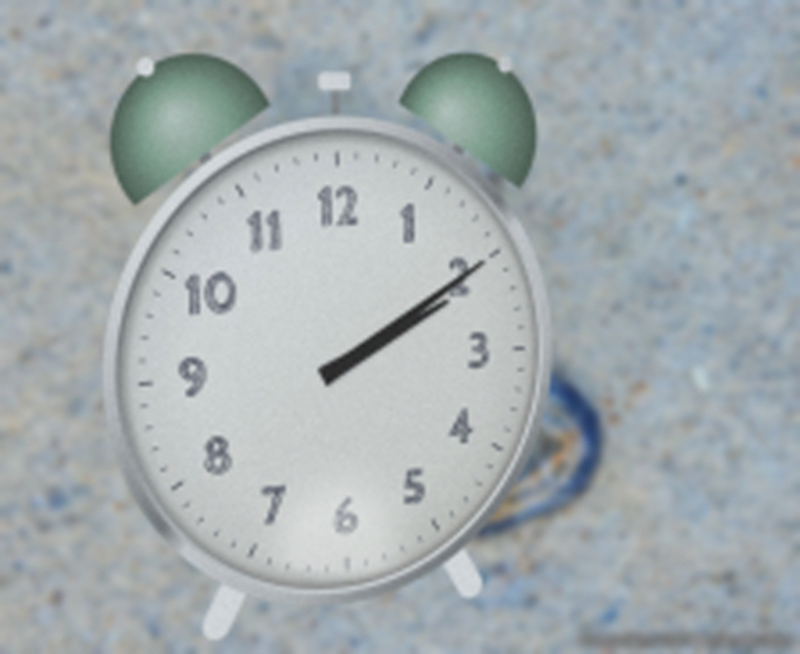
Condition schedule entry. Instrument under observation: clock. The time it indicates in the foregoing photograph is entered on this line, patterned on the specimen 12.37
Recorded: 2.10
